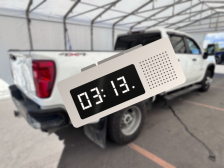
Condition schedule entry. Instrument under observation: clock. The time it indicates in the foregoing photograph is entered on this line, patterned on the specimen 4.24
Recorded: 3.13
